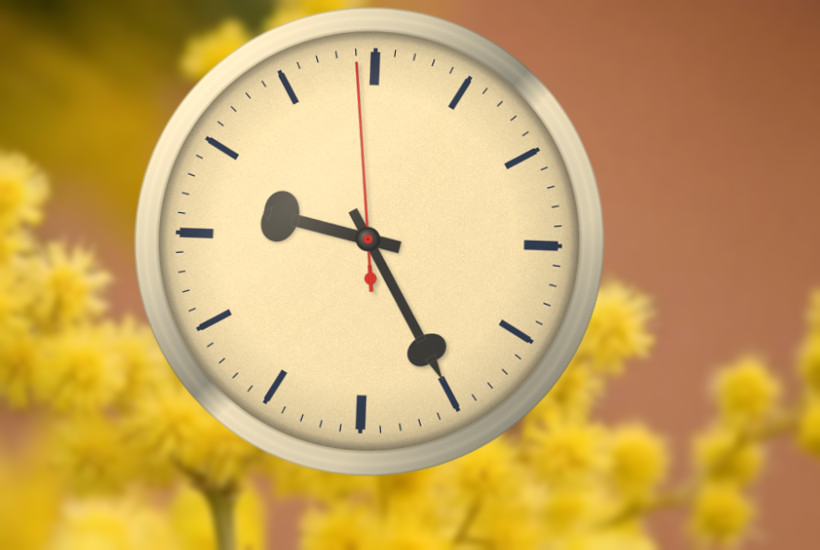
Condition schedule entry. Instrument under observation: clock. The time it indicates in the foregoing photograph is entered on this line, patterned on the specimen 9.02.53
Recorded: 9.24.59
